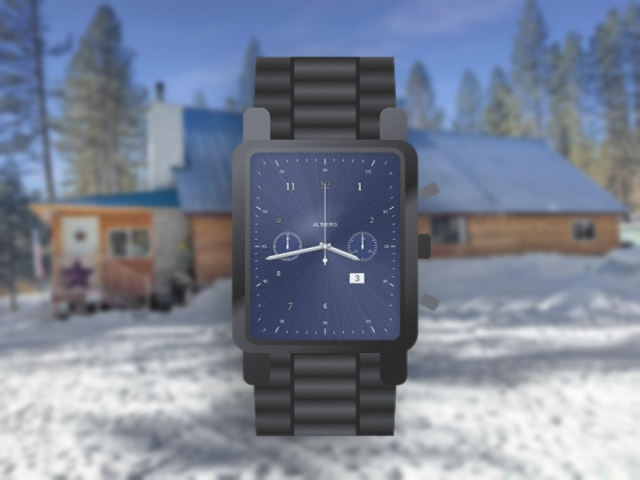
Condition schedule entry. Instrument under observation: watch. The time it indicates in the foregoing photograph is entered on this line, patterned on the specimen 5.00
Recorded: 3.43
